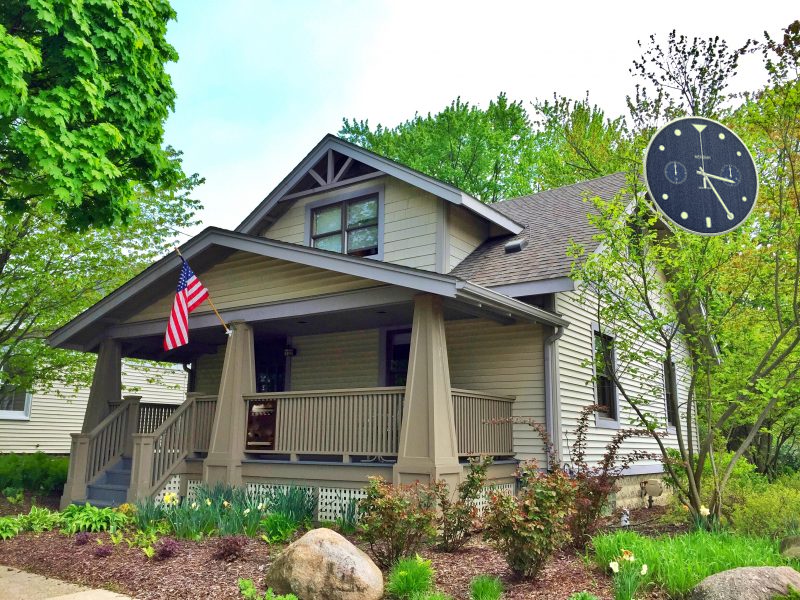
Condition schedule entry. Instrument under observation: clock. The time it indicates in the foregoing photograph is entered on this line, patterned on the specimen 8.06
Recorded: 3.25
